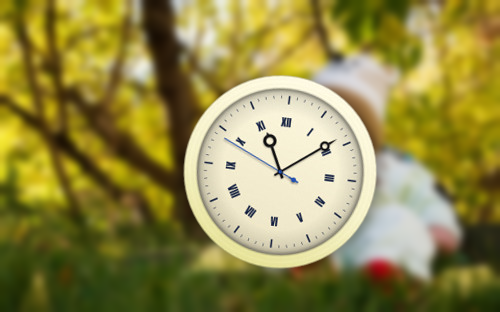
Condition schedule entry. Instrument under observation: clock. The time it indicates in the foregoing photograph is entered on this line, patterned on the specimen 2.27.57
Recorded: 11.08.49
